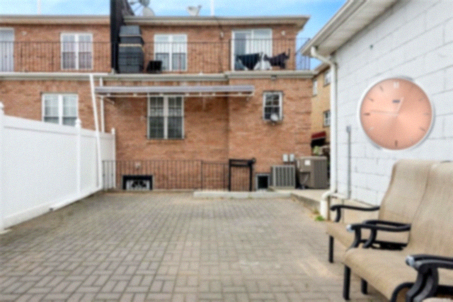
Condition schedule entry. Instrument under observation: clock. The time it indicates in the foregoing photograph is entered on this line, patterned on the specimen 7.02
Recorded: 12.46
